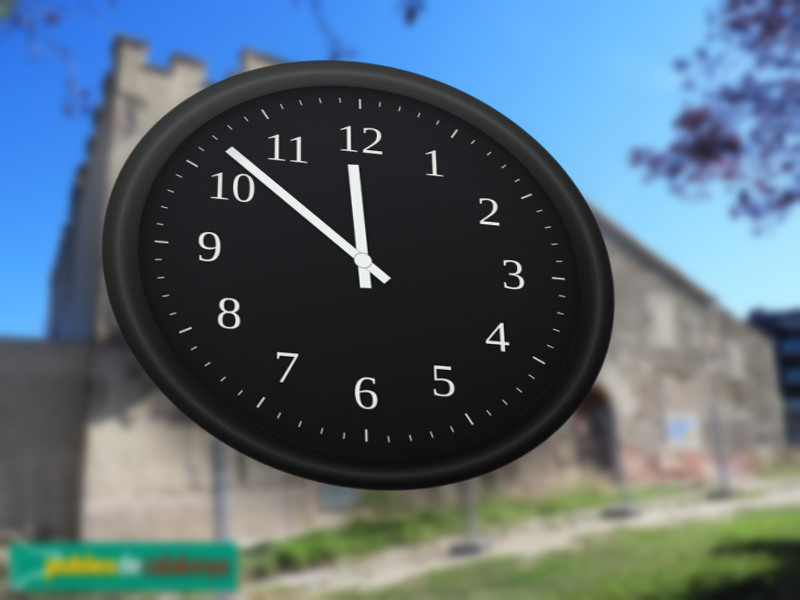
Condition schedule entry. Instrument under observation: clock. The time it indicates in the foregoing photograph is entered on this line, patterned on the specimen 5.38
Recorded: 11.52
